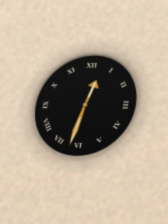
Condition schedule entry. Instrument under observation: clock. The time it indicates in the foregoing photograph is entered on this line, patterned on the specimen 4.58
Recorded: 12.32
